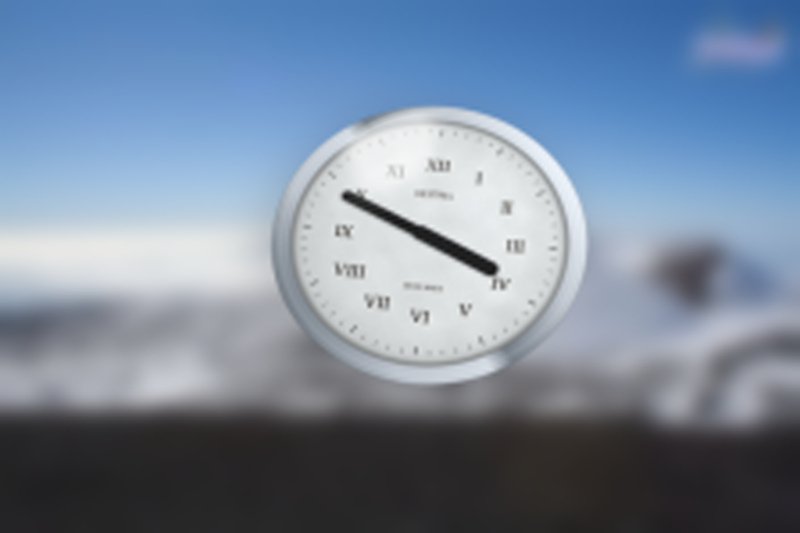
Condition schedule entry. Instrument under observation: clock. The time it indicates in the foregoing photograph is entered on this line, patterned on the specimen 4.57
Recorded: 3.49
